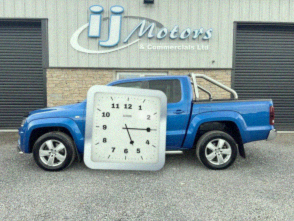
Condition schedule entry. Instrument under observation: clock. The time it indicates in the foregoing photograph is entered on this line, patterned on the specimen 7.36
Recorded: 5.15
